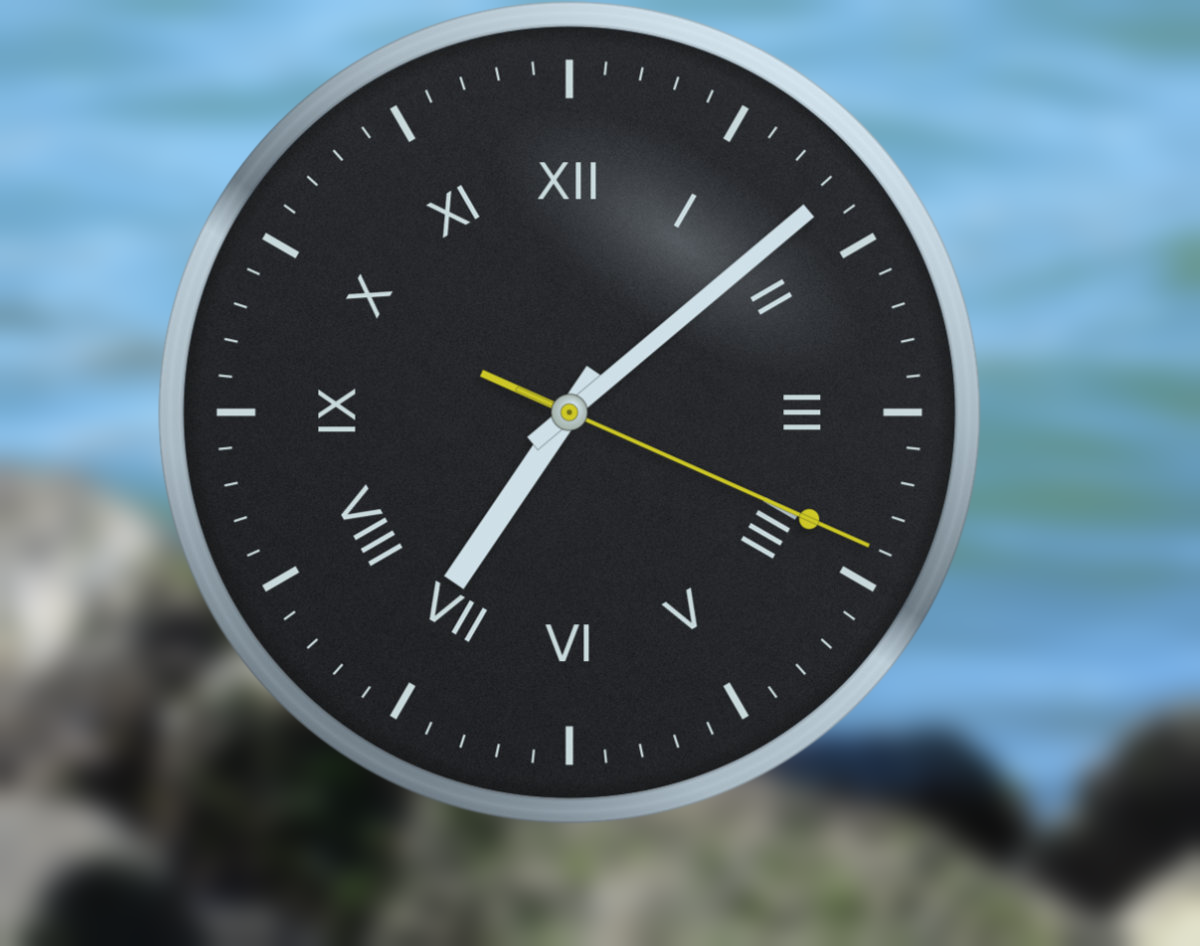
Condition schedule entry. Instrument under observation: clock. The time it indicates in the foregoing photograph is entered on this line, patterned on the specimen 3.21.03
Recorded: 7.08.19
